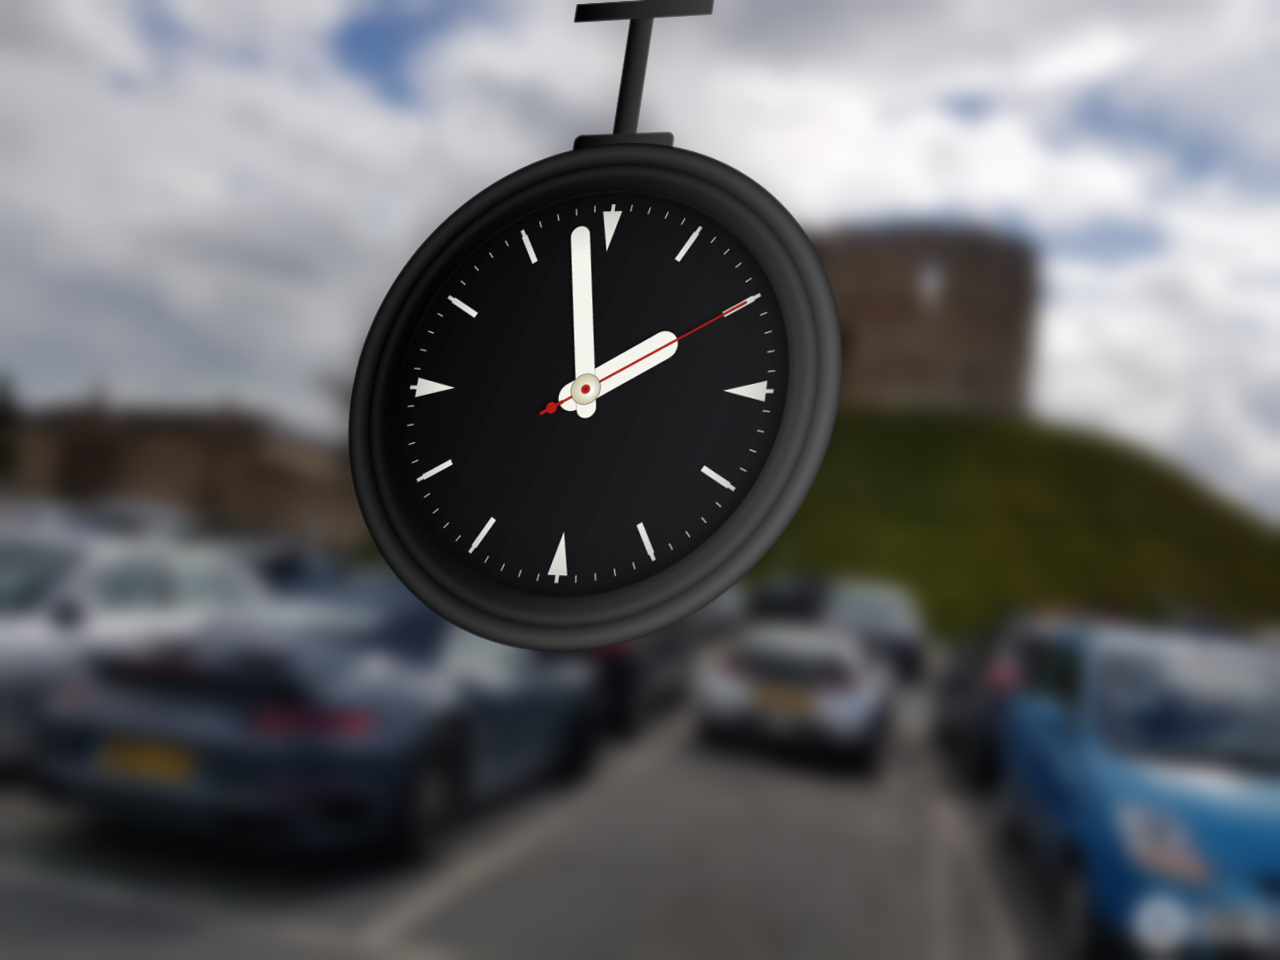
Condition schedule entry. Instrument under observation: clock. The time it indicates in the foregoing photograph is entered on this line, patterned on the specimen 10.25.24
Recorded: 1.58.10
